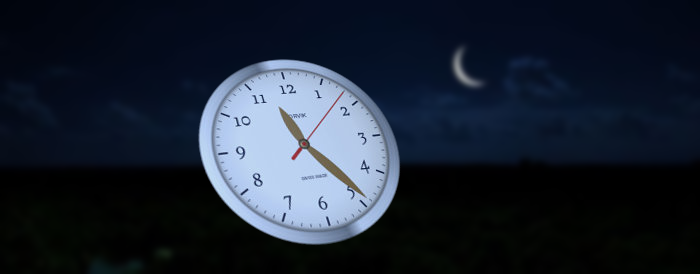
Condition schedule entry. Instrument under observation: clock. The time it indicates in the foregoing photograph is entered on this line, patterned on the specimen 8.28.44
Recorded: 11.24.08
